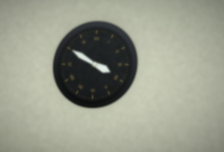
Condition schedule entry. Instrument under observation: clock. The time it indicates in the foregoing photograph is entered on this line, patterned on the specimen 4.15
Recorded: 3.50
